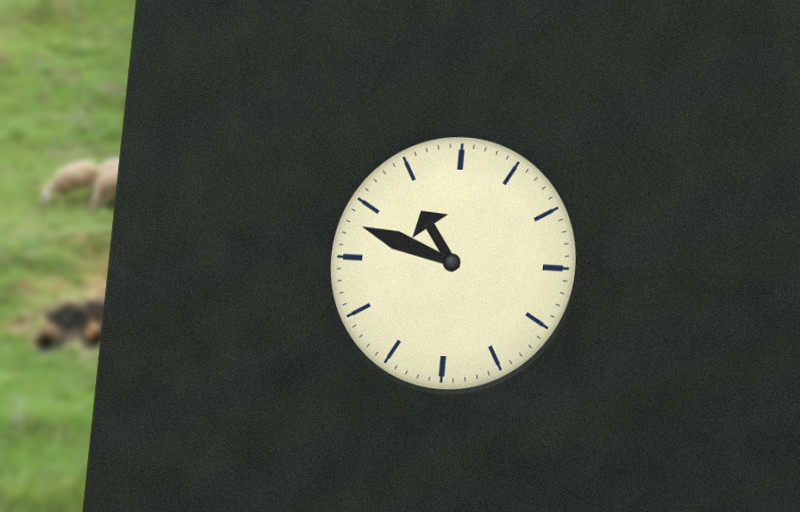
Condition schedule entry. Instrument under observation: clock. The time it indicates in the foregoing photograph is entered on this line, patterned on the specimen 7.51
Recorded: 10.48
